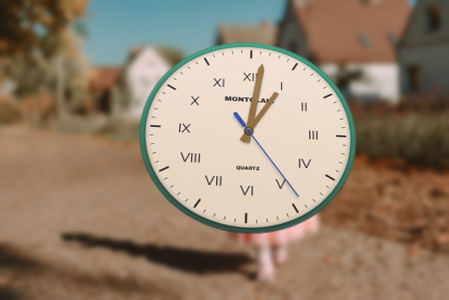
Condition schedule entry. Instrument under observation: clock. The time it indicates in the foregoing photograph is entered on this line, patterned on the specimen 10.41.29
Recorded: 1.01.24
